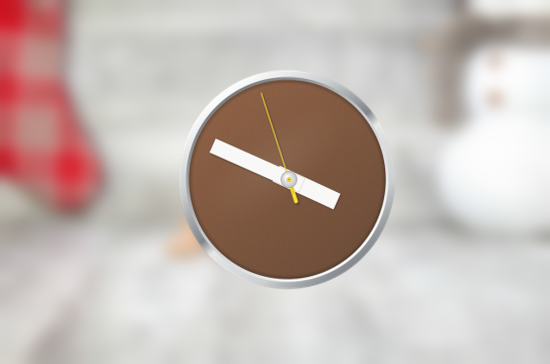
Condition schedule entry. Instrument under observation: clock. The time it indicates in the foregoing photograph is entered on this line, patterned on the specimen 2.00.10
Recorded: 3.48.57
